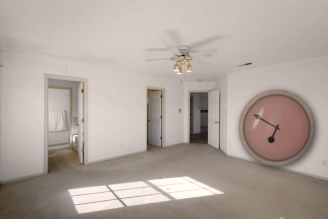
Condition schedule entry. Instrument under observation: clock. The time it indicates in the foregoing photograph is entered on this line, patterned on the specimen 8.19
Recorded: 6.50
